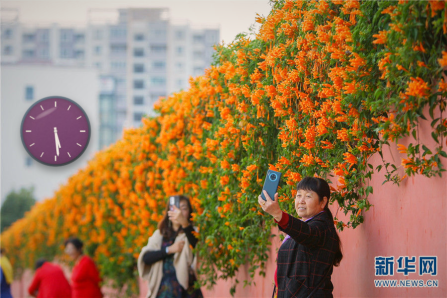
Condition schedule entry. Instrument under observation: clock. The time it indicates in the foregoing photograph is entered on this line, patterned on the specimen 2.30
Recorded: 5.29
